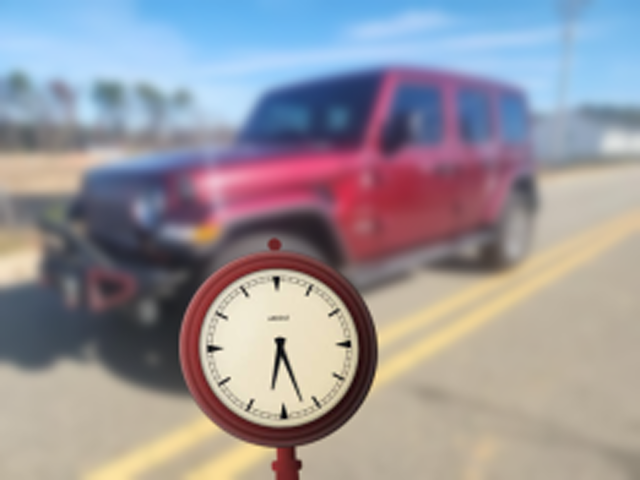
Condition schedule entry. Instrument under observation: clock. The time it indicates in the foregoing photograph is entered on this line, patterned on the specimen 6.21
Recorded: 6.27
